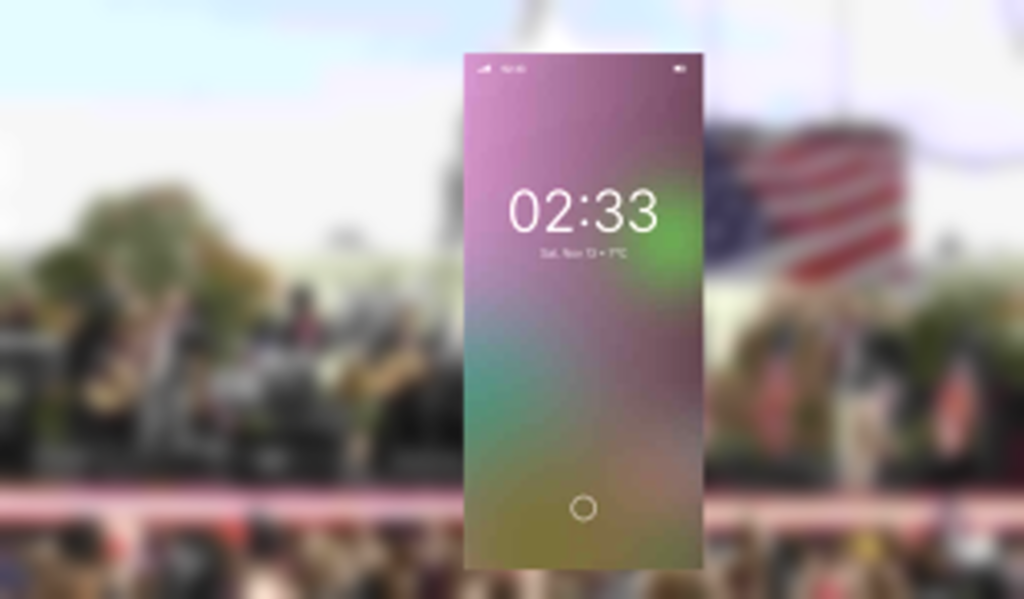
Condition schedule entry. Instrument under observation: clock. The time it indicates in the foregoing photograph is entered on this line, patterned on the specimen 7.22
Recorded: 2.33
